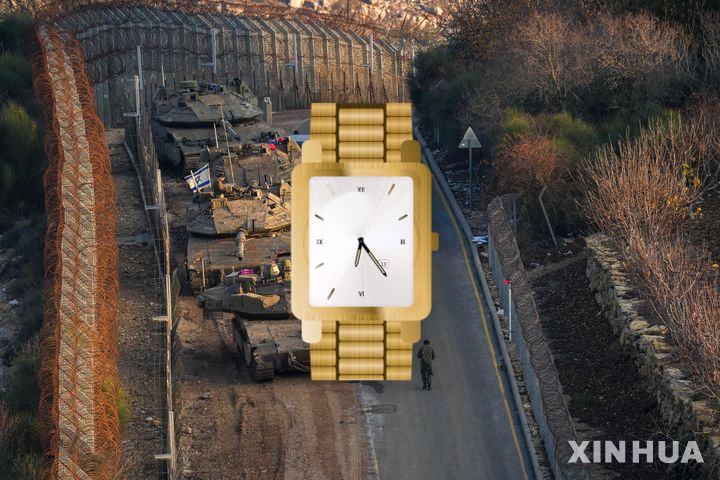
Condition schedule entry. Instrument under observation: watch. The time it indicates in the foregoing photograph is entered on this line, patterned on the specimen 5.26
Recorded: 6.24
